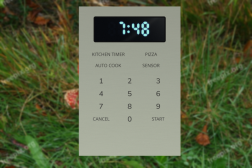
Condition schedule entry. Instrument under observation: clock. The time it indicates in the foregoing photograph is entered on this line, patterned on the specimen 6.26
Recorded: 7.48
